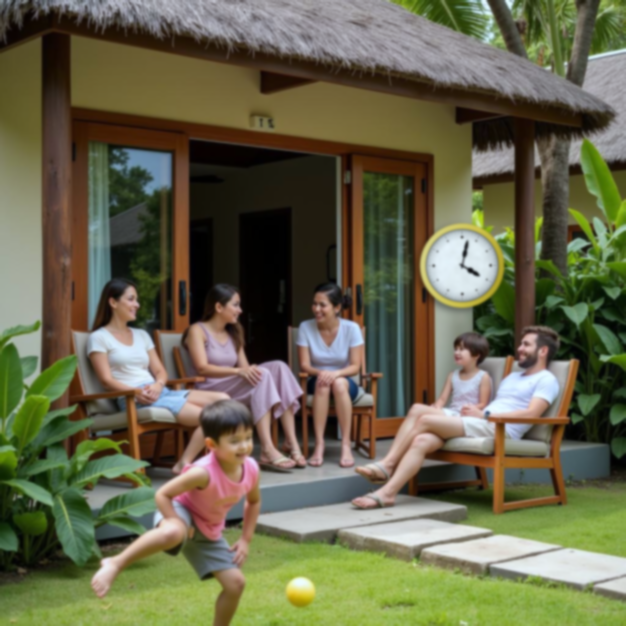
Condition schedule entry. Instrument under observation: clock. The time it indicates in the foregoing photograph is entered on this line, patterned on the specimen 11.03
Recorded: 4.02
